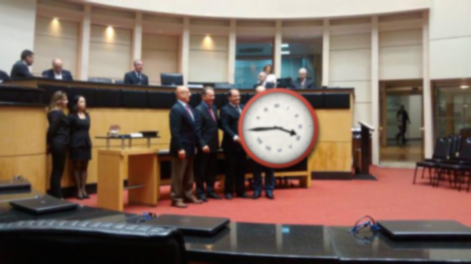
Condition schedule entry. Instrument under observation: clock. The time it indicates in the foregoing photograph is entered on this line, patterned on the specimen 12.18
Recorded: 3.45
